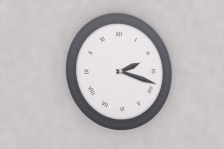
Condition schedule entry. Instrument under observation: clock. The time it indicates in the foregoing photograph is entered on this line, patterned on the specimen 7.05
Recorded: 2.18
